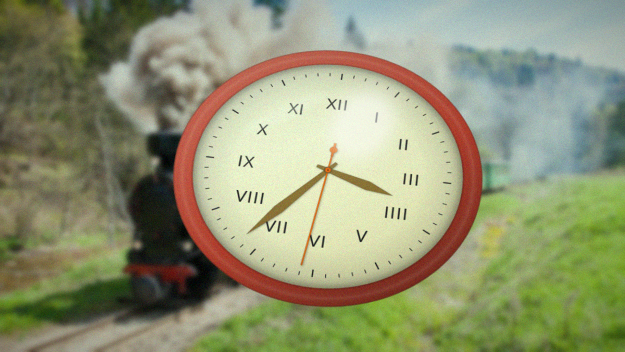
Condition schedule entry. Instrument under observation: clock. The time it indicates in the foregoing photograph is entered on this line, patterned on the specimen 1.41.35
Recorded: 3.36.31
